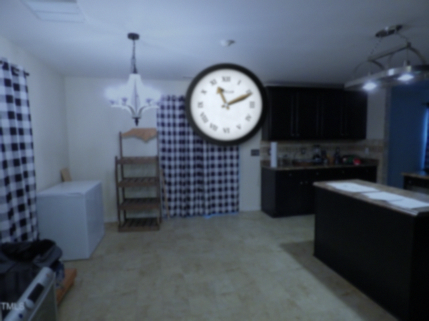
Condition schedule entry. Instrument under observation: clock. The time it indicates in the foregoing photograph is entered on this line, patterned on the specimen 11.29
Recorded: 11.11
